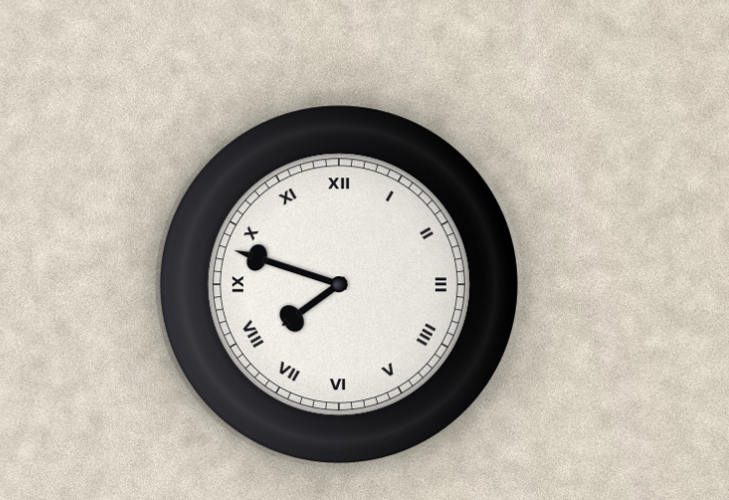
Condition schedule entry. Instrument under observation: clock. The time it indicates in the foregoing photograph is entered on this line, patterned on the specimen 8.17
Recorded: 7.48
